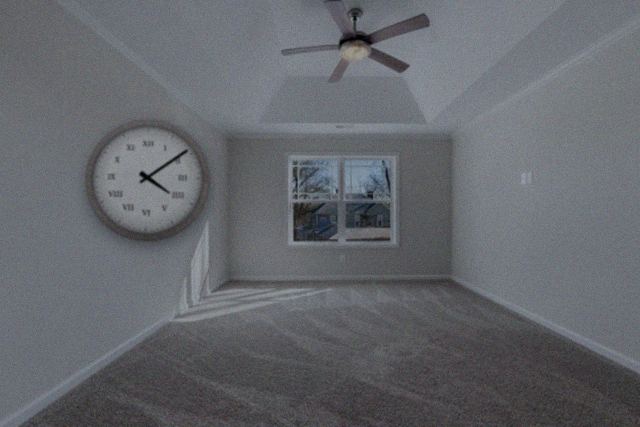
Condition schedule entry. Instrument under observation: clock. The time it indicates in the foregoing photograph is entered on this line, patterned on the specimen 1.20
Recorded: 4.09
